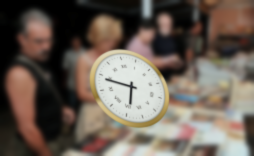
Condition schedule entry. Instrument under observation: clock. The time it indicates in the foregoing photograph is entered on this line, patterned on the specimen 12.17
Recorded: 6.49
